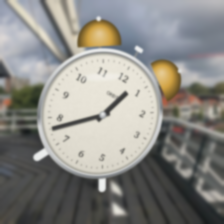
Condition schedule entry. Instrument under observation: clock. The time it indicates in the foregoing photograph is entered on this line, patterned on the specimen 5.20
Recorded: 12.38
